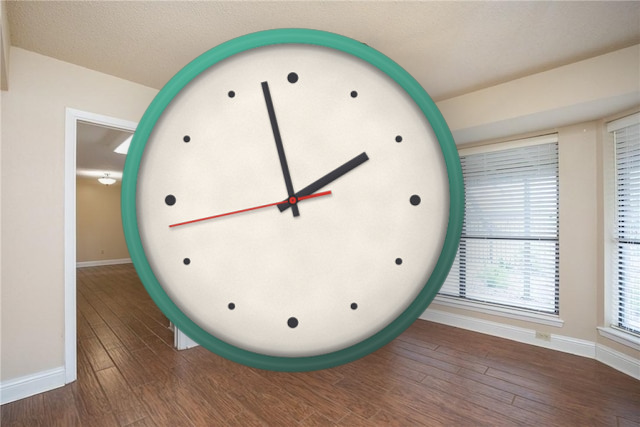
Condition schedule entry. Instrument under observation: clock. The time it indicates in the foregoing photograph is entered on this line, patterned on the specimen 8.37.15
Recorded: 1.57.43
